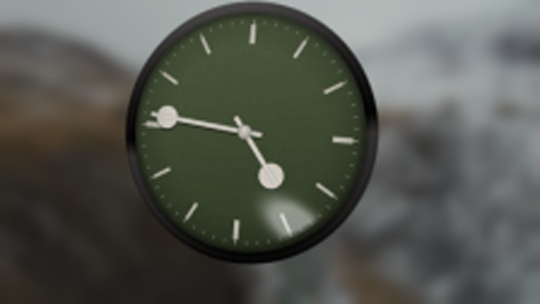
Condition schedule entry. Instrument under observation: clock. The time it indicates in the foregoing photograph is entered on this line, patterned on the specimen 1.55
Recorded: 4.46
